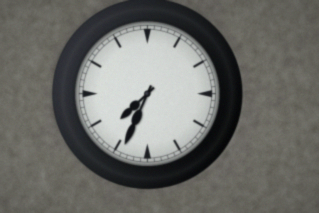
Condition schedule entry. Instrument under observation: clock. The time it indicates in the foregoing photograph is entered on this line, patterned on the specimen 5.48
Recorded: 7.34
